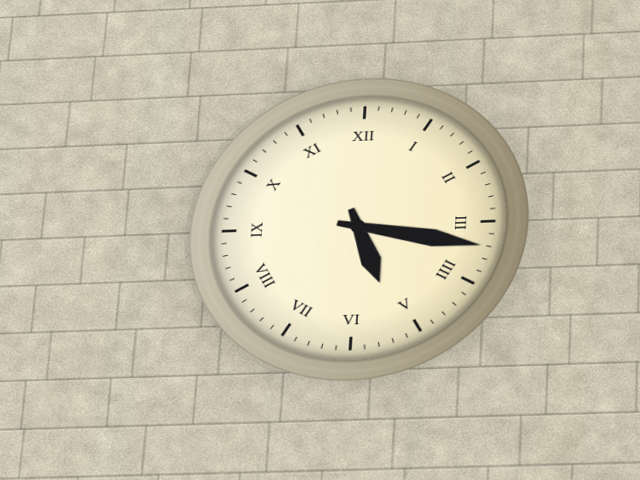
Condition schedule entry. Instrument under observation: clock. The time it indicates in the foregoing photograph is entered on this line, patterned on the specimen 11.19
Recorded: 5.17
